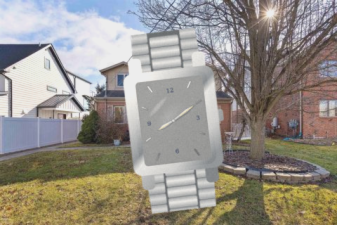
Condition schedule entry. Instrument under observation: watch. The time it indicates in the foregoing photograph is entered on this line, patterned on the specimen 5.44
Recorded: 8.10
